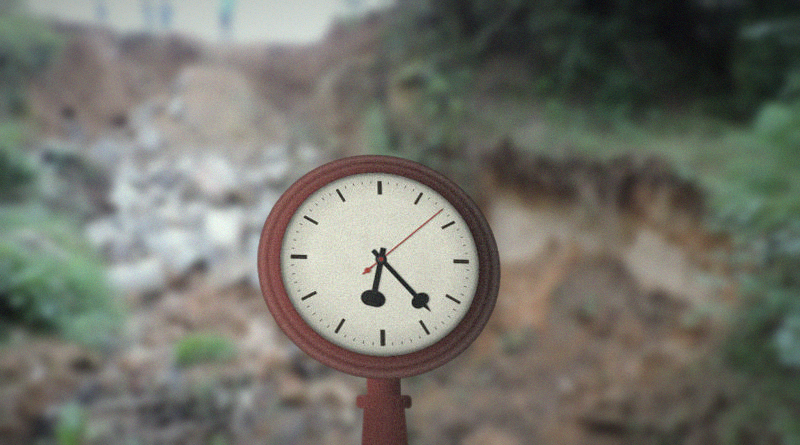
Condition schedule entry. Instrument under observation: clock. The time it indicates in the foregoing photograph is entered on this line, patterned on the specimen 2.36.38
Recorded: 6.23.08
